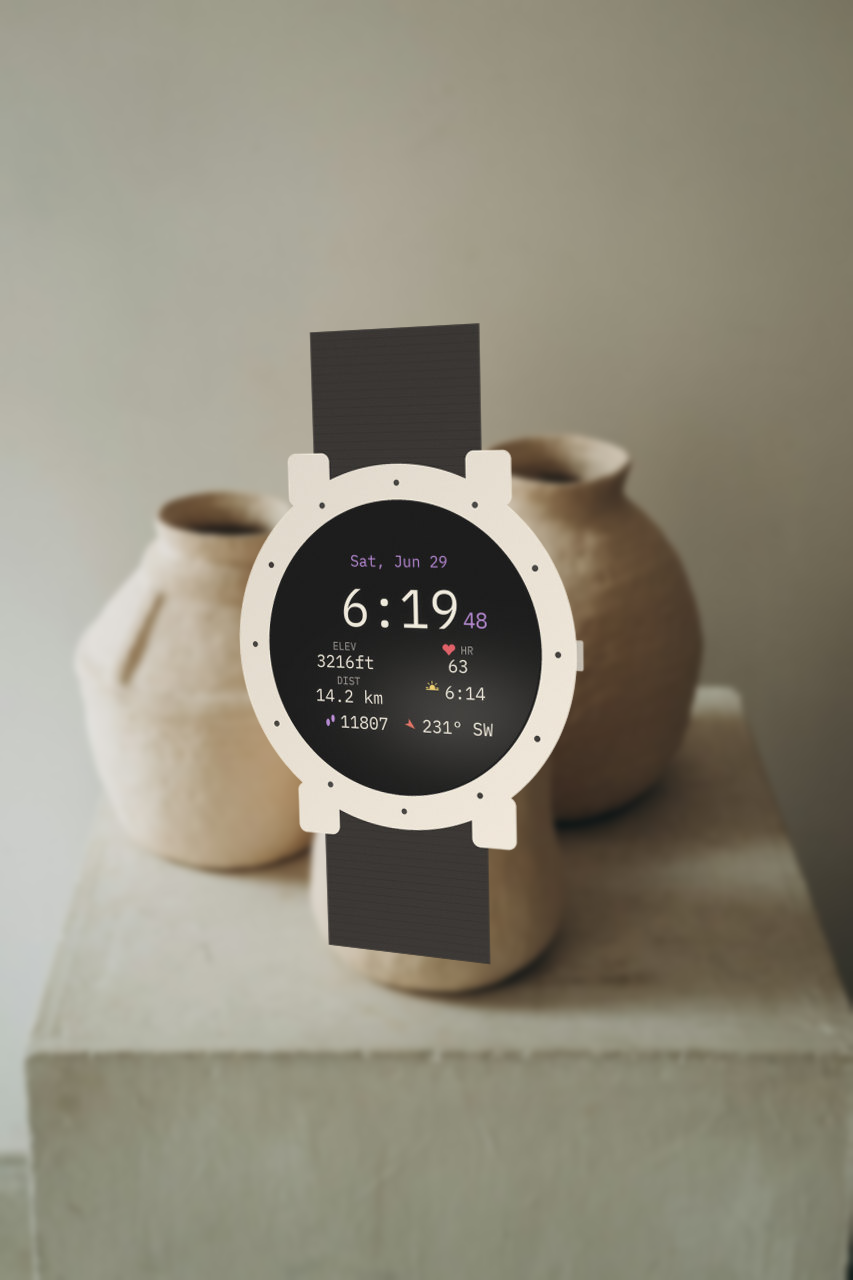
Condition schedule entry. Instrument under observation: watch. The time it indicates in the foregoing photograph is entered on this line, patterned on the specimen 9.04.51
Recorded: 6.19.48
